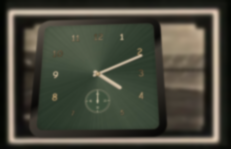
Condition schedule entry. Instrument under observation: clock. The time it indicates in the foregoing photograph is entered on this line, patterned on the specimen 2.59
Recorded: 4.11
